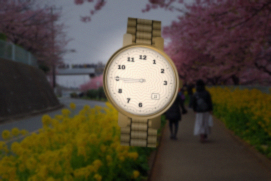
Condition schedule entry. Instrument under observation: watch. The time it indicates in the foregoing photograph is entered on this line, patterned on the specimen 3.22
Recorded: 8.45
